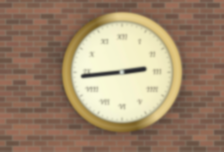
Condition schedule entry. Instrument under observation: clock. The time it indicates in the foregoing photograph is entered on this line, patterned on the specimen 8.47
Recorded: 2.44
